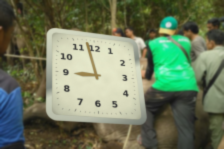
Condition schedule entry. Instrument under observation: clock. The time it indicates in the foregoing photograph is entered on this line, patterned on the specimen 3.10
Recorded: 8.58
